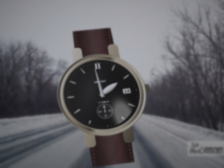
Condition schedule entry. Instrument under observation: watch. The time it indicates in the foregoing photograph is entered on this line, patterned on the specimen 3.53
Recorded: 1.59
